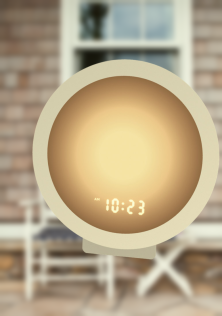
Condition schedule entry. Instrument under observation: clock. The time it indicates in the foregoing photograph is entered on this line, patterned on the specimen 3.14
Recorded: 10.23
